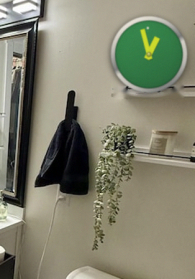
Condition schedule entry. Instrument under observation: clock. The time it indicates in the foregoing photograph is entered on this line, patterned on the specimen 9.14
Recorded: 12.58
